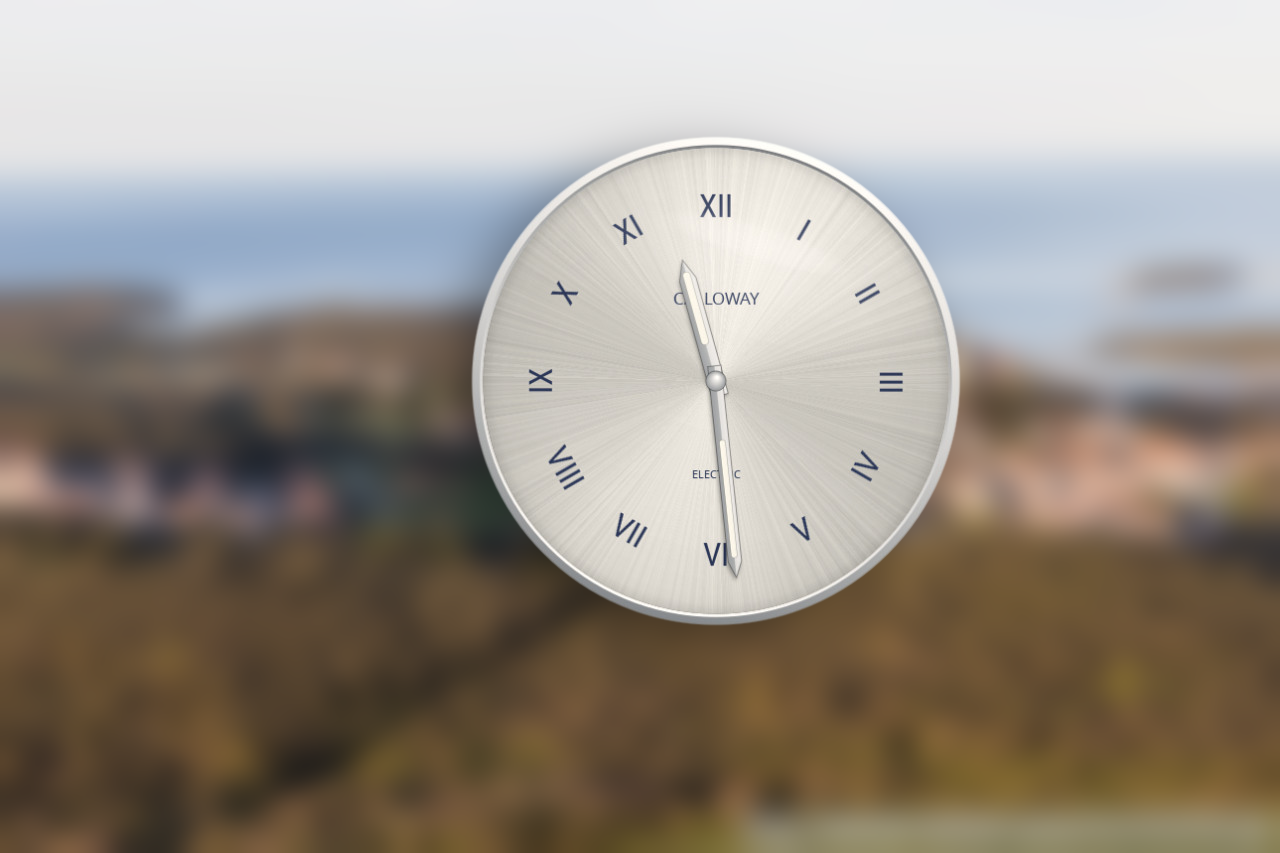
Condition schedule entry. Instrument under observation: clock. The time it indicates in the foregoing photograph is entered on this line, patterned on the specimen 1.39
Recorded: 11.29
